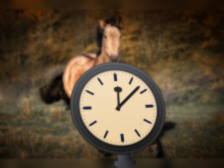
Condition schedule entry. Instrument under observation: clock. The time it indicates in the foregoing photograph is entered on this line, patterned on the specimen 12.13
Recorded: 12.08
